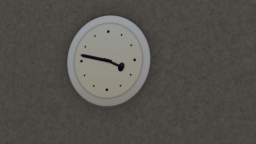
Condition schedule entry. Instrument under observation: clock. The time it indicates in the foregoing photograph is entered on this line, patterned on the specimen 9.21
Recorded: 3.47
